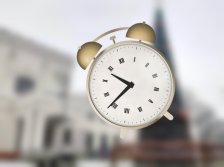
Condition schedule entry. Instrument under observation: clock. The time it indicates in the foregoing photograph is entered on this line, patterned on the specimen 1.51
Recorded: 10.41
